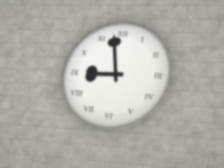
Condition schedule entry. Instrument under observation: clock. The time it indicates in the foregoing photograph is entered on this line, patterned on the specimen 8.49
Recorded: 8.58
